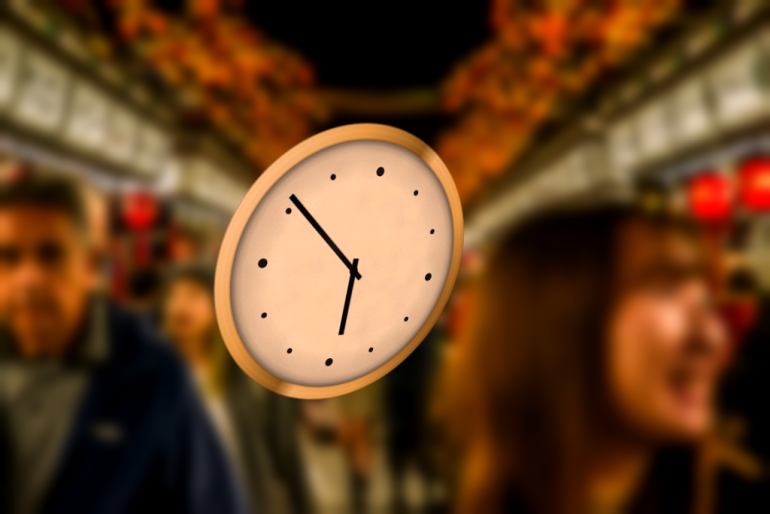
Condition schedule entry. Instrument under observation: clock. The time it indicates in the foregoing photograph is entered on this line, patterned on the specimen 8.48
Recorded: 5.51
